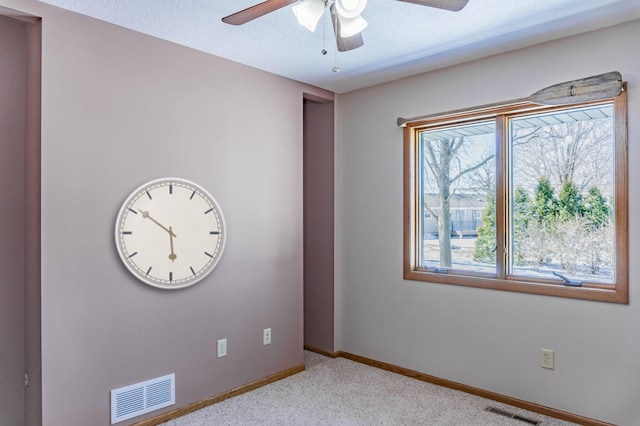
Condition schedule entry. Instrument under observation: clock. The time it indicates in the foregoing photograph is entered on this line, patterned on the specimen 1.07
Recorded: 5.51
